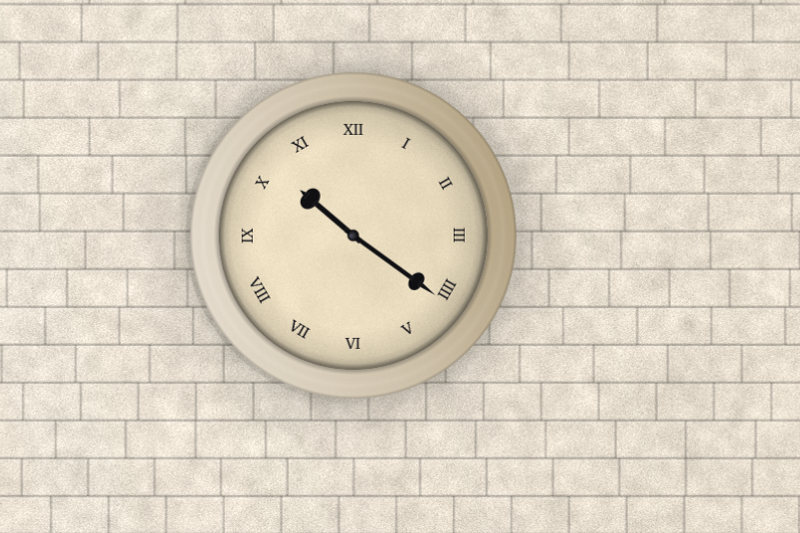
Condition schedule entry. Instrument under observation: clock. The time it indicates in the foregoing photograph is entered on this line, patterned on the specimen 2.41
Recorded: 10.21
